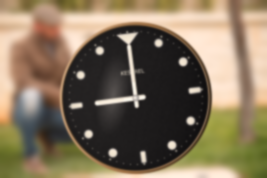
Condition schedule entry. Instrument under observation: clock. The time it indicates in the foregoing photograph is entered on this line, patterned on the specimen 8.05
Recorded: 9.00
